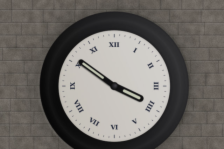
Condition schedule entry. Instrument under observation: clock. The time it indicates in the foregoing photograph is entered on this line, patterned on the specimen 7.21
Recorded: 3.51
